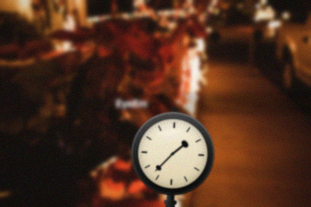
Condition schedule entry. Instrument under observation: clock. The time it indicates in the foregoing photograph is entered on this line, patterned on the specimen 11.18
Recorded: 1.37
